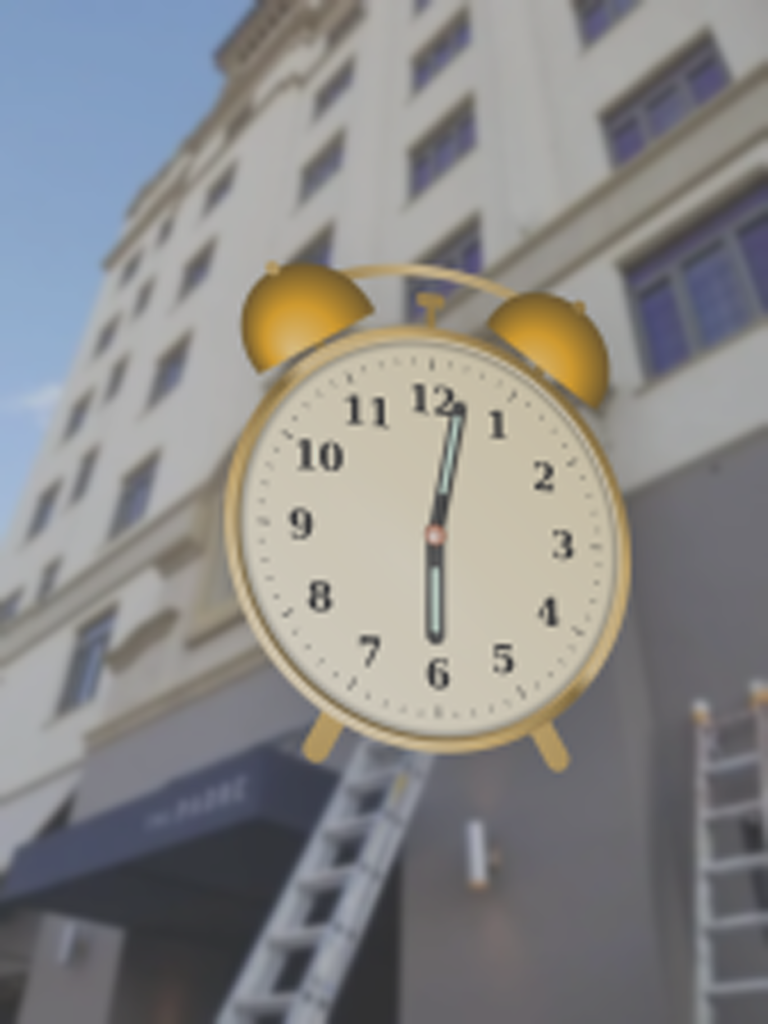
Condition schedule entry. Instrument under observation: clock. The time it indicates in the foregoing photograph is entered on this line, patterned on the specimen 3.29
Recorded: 6.02
